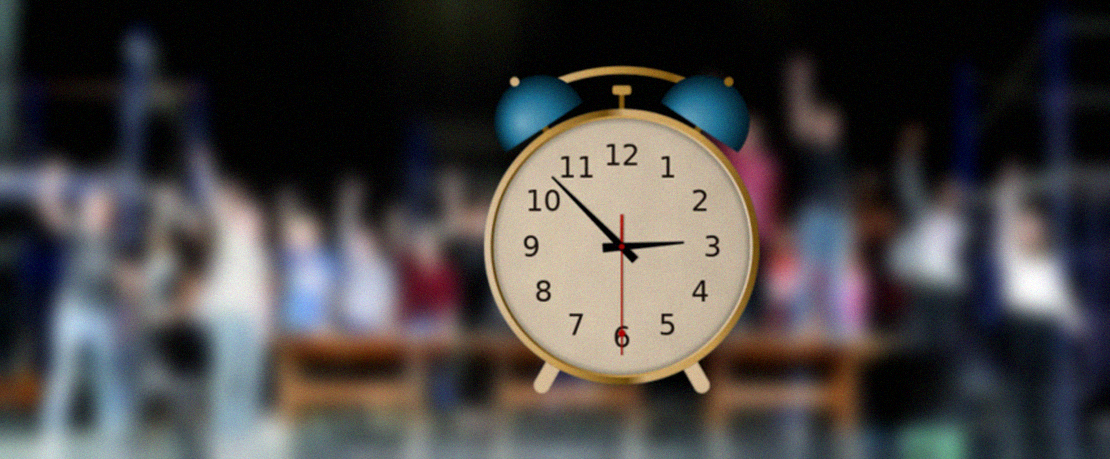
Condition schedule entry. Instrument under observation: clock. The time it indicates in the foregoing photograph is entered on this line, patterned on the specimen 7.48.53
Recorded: 2.52.30
